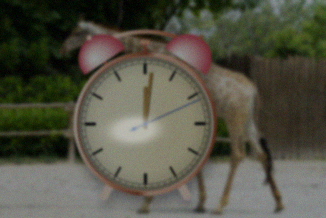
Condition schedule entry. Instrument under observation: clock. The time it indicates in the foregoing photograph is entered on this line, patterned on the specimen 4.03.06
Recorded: 12.01.11
